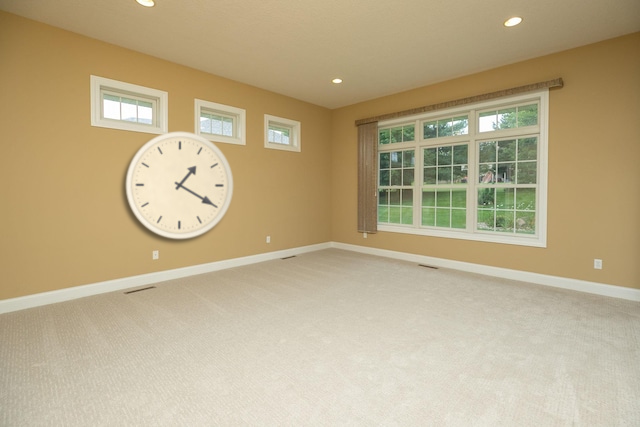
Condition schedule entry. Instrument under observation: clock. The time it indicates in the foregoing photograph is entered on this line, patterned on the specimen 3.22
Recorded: 1.20
